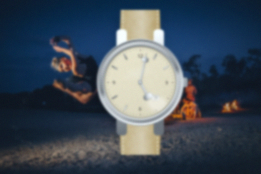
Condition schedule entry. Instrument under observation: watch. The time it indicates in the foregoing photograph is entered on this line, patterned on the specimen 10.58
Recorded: 5.02
